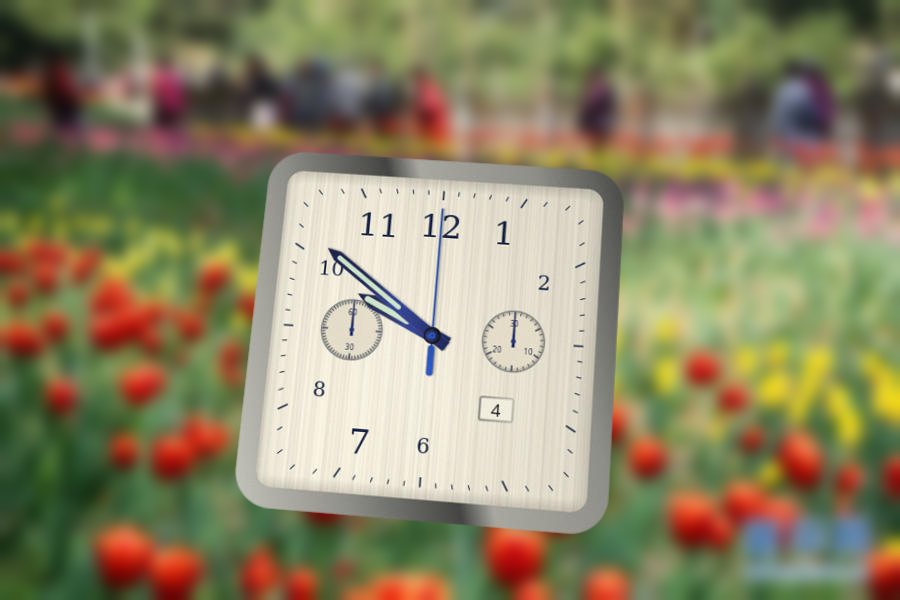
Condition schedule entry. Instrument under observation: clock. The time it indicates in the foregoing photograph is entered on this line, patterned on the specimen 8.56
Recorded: 9.51
